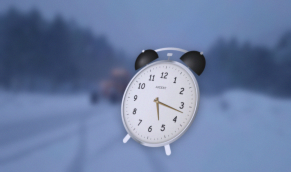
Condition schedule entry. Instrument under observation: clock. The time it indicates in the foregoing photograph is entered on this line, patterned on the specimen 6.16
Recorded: 5.17
